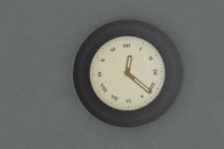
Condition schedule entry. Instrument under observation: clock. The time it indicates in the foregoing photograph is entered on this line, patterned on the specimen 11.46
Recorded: 12.22
